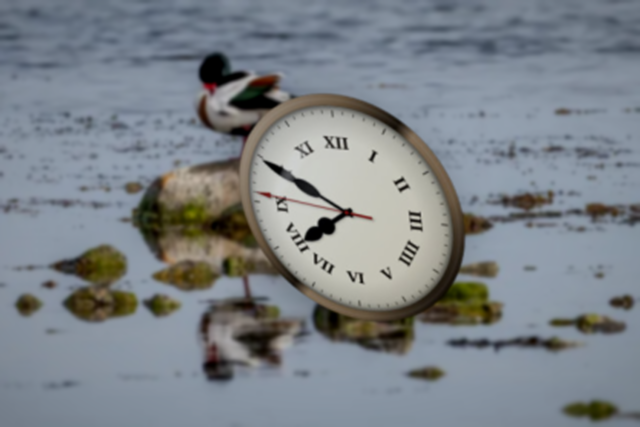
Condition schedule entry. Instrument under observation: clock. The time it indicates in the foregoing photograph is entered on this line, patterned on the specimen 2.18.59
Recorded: 7.49.46
